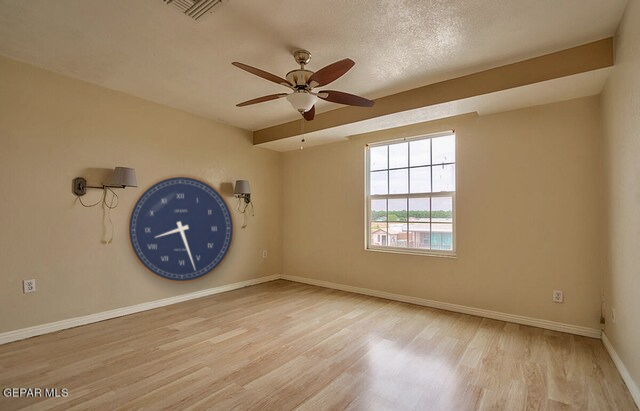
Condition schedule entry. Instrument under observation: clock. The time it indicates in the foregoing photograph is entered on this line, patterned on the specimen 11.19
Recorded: 8.27
